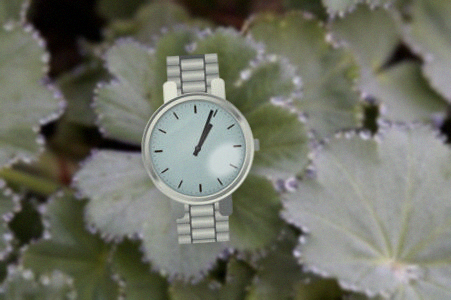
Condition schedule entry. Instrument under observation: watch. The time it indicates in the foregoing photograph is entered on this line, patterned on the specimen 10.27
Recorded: 1.04
